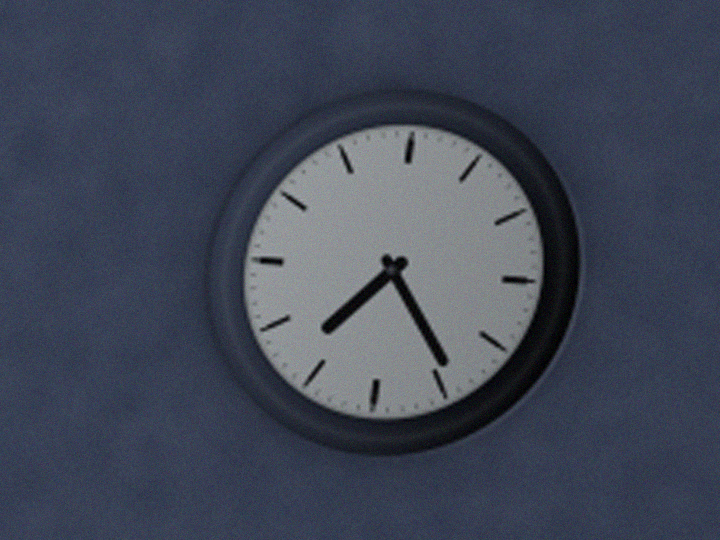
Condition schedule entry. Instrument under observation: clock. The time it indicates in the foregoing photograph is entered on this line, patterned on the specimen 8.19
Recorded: 7.24
